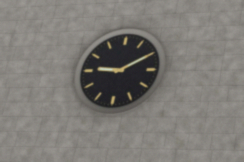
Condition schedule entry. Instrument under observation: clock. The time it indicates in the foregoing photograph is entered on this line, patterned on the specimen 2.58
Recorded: 9.10
